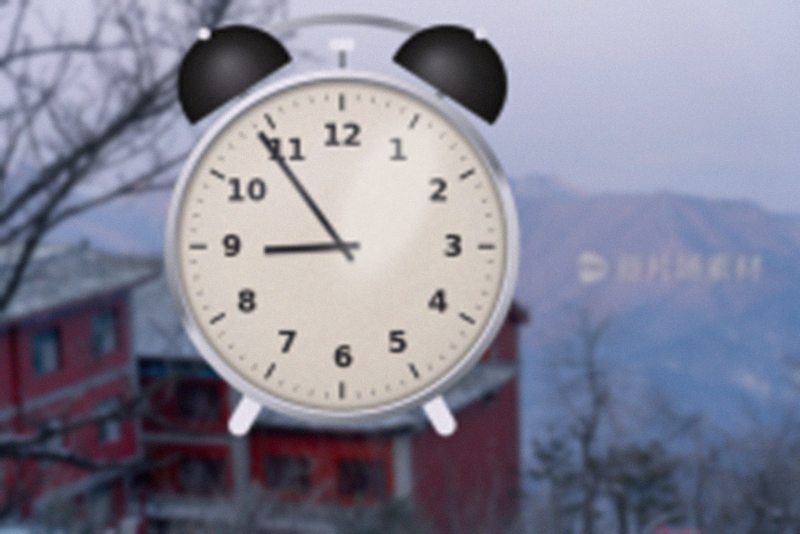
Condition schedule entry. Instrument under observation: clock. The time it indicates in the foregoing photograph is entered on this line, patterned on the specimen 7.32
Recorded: 8.54
